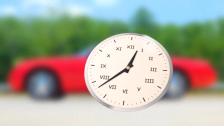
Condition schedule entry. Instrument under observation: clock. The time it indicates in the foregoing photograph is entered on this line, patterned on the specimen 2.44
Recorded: 12.38
